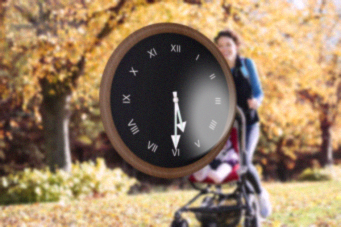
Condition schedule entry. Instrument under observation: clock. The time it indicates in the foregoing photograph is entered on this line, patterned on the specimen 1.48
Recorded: 5.30
